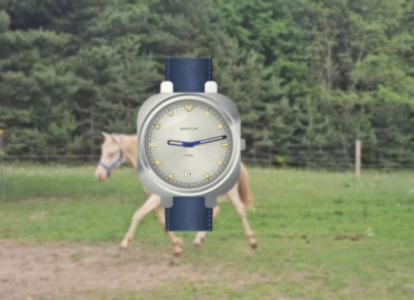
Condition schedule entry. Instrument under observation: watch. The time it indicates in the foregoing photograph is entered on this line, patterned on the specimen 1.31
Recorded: 9.13
